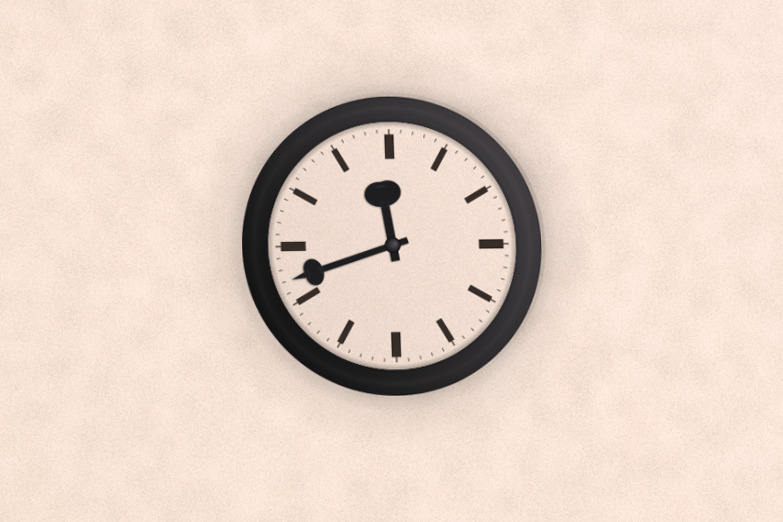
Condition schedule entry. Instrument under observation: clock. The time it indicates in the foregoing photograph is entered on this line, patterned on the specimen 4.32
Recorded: 11.42
